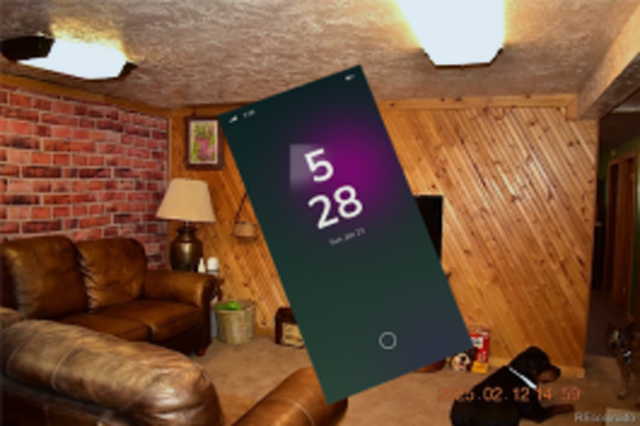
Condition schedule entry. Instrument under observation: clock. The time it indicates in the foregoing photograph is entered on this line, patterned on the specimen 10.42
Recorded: 5.28
